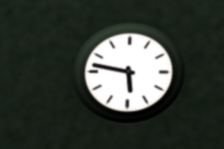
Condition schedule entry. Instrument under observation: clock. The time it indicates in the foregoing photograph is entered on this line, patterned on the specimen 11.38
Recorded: 5.47
